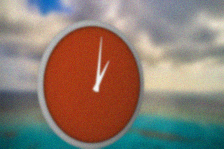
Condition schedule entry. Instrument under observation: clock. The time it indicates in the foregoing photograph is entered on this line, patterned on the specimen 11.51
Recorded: 1.01
